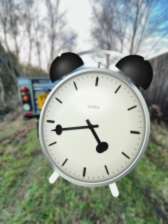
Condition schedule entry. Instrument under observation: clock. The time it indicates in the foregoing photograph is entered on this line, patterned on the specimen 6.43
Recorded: 4.43
